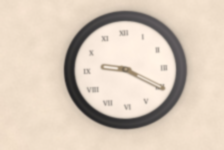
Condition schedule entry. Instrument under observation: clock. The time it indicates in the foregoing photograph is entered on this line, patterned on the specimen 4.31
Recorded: 9.20
